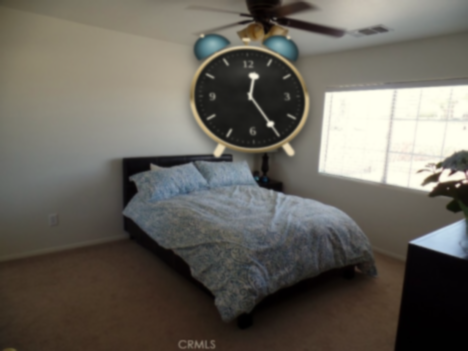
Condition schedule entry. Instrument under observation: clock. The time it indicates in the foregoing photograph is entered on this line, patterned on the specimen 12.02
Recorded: 12.25
